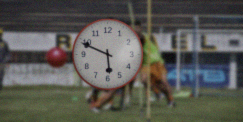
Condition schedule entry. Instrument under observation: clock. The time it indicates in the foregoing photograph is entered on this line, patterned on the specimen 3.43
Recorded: 5.49
